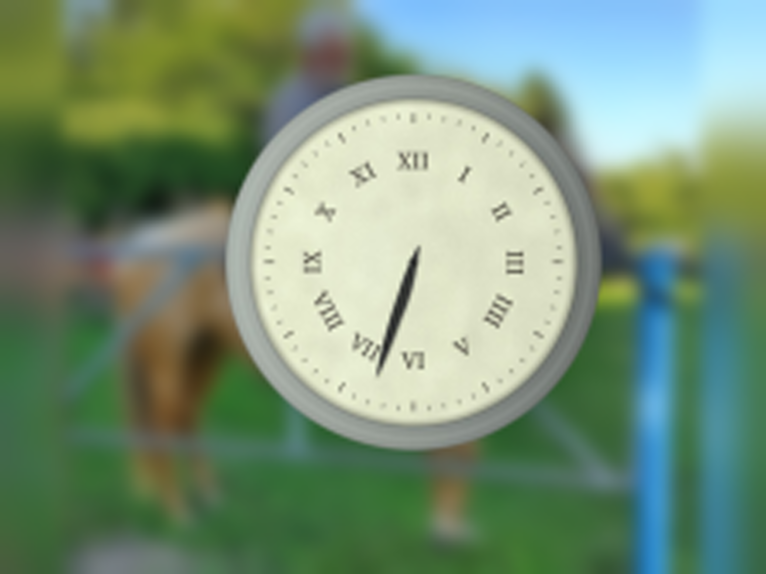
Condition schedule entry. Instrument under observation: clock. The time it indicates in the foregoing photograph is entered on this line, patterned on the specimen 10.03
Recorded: 6.33
